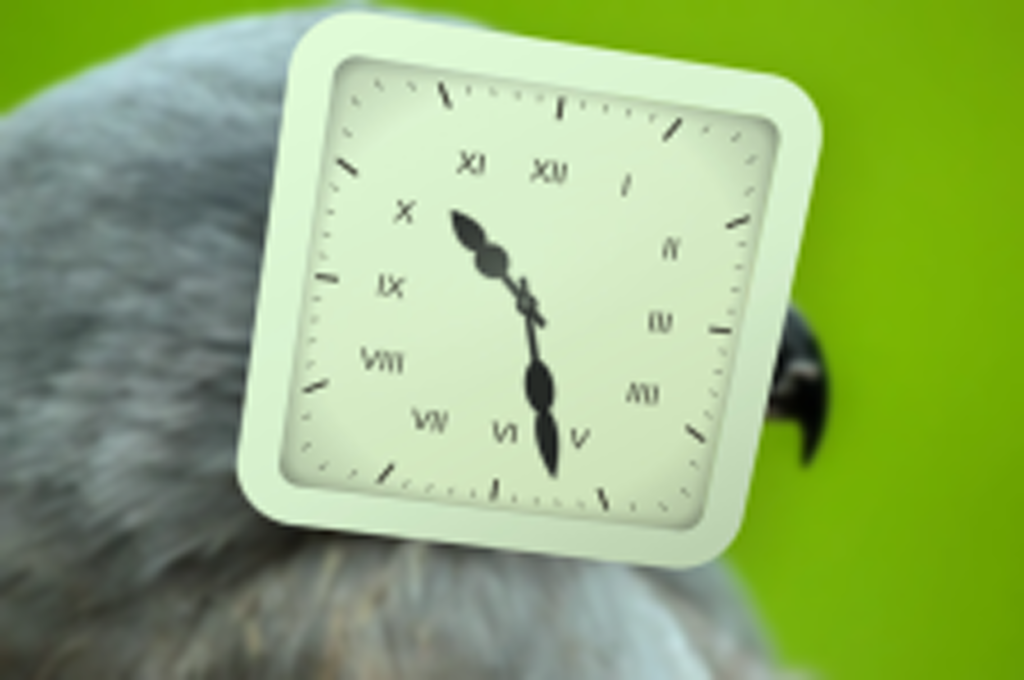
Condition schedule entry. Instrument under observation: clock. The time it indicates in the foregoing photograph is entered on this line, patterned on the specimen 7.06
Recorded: 10.27
